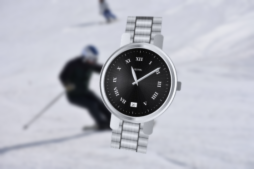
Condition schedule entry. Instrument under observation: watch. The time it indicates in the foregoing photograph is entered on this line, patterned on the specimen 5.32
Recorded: 11.09
